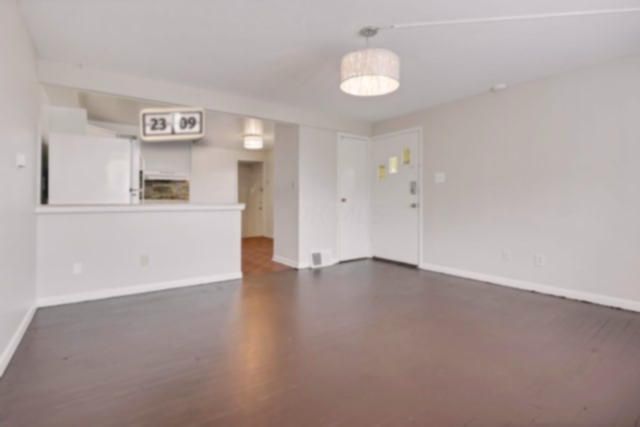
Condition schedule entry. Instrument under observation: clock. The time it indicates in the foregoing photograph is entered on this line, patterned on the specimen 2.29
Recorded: 23.09
